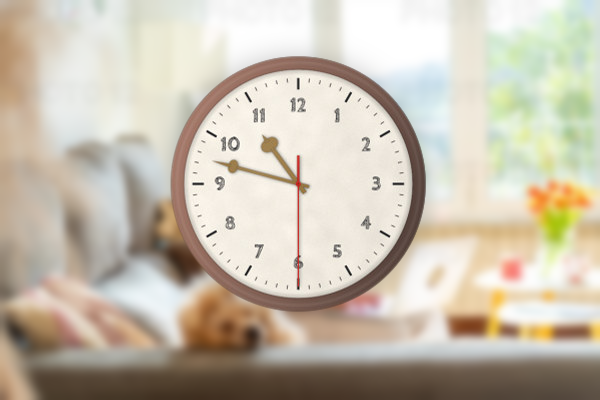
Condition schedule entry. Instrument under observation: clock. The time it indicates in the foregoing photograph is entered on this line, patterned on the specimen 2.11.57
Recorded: 10.47.30
